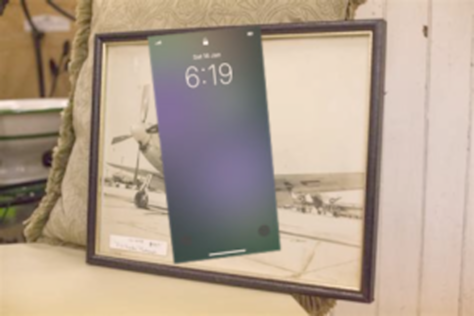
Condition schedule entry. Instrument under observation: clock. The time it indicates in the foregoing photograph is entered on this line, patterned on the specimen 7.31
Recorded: 6.19
